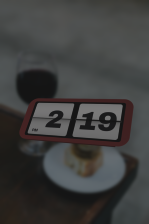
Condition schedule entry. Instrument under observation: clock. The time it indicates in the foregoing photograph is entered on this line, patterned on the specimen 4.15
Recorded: 2.19
